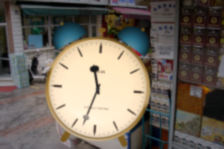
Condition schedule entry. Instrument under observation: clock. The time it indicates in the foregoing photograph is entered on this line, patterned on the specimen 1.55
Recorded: 11.33
